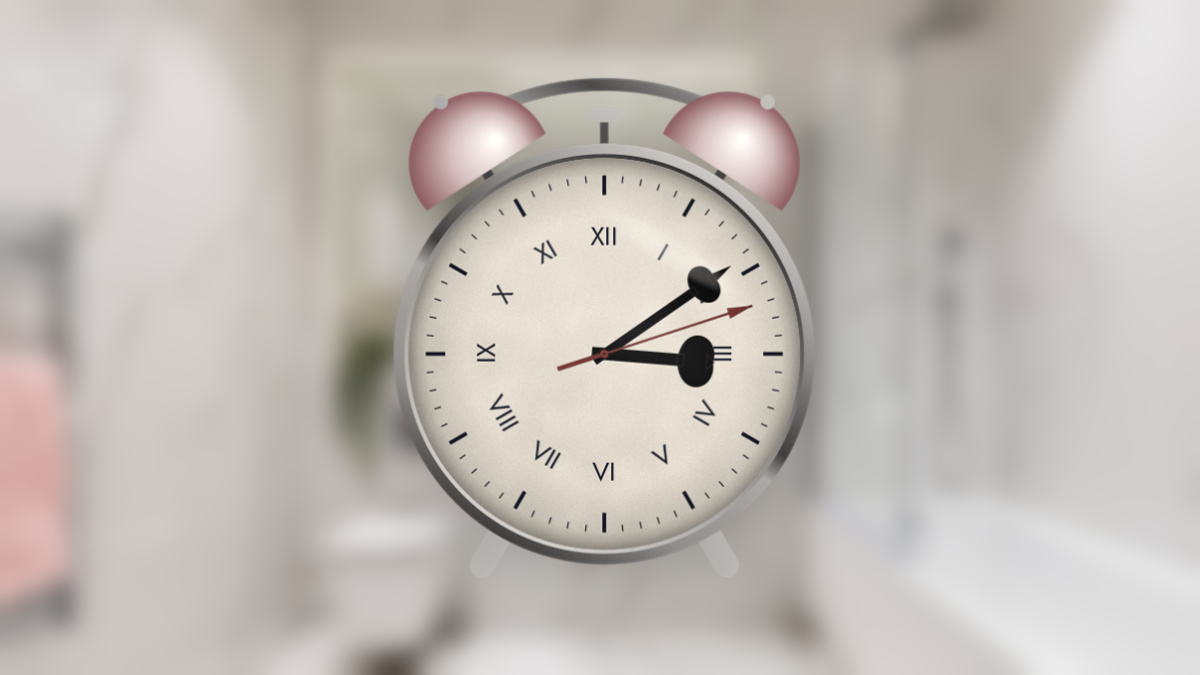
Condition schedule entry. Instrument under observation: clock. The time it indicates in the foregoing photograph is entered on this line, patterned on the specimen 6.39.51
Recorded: 3.09.12
